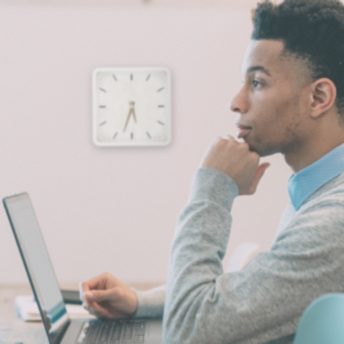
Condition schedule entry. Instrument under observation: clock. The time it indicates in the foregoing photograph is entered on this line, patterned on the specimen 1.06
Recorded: 5.33
